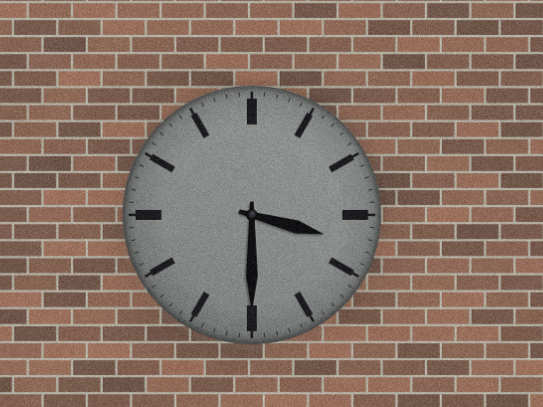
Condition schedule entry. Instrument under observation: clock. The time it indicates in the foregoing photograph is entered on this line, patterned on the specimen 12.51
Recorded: 3.30
